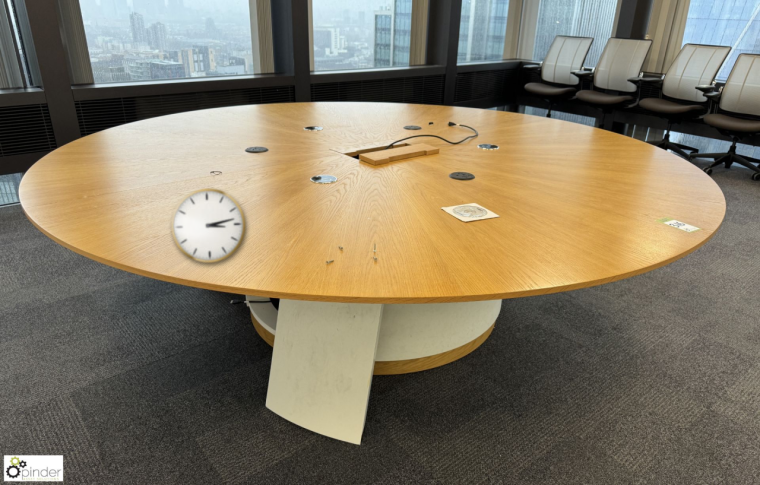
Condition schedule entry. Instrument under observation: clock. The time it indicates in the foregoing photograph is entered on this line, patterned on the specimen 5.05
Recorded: 3.13
